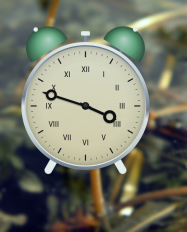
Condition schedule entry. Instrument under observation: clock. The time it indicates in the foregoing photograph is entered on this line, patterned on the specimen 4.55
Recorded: 3.48
